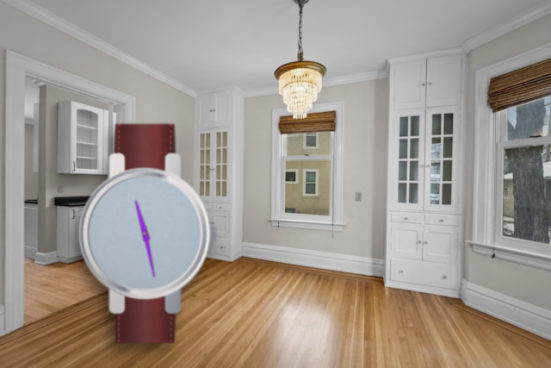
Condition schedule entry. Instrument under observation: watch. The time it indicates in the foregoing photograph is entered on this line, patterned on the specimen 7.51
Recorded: 11.28
